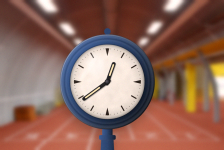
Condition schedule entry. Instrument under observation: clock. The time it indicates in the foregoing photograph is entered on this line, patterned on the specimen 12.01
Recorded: 12.39
